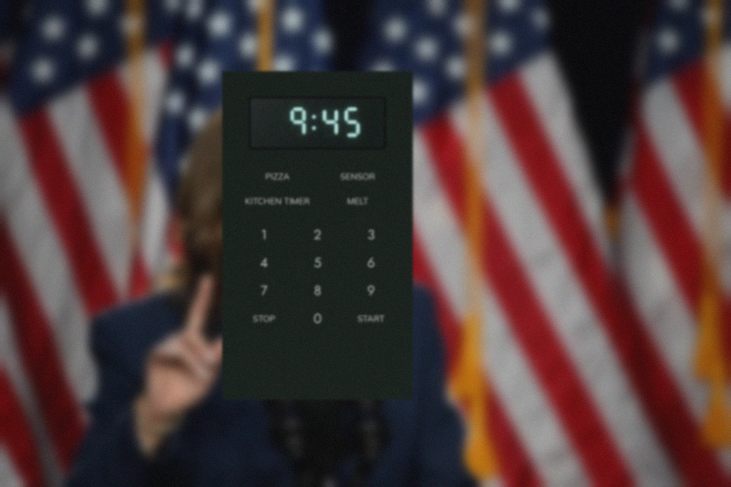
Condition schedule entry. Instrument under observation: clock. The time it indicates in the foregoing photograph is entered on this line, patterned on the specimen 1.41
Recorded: 9.45
